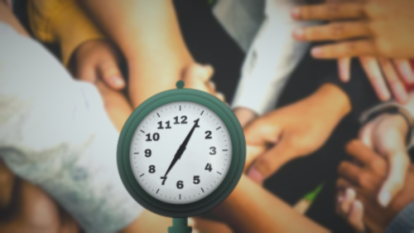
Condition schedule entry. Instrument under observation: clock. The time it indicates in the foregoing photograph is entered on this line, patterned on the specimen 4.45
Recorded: 7.05
